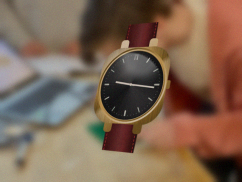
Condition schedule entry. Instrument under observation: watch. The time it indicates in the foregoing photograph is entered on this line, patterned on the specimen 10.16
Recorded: 9.16
